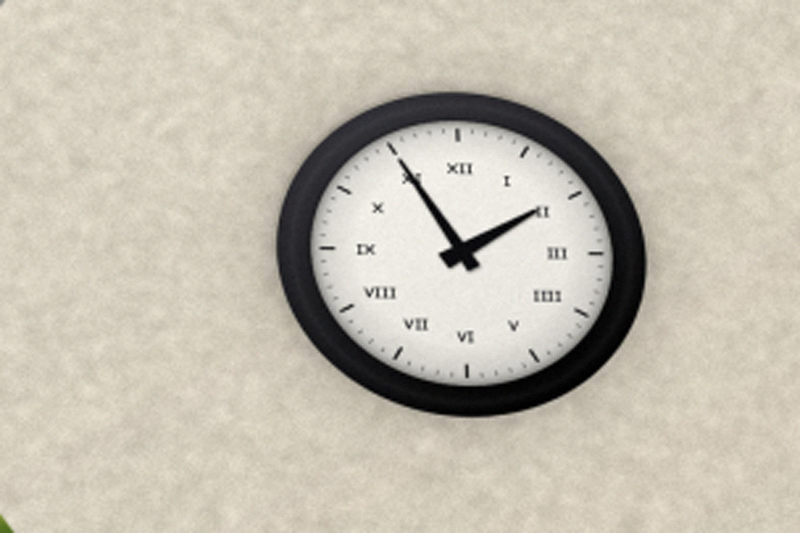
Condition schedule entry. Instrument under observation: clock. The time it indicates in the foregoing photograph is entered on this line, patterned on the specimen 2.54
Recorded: 1.55
